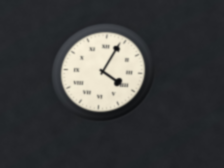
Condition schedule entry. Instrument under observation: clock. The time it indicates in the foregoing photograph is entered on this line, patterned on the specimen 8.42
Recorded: 4.04
